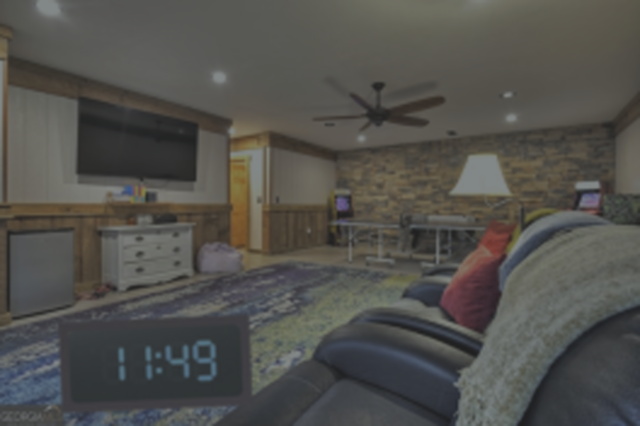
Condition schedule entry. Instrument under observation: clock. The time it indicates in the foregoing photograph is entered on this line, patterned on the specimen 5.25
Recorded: 11.49
